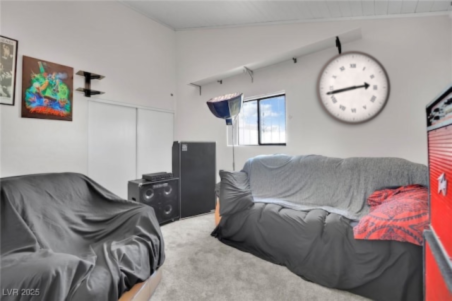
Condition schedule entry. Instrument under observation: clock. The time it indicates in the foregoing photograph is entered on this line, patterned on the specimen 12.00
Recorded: 2.43
